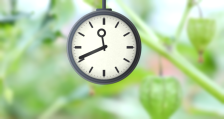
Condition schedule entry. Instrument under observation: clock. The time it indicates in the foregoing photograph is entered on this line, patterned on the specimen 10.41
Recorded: 11.41
